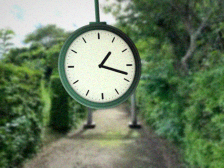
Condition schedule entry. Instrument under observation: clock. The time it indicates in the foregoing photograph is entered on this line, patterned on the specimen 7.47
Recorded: 1.18
